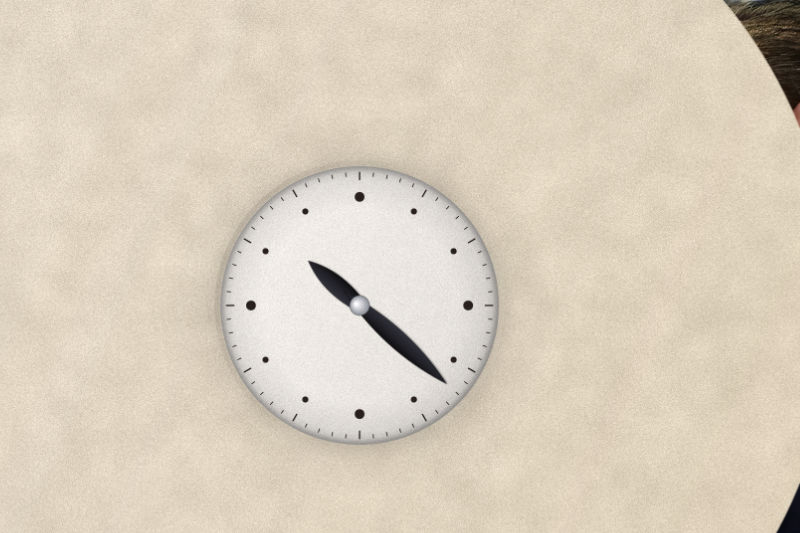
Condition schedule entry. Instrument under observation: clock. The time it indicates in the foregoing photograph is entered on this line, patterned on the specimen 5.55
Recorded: 10.22
